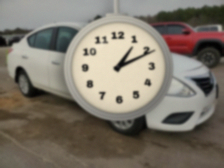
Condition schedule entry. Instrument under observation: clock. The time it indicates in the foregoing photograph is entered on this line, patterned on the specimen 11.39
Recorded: 1.11
